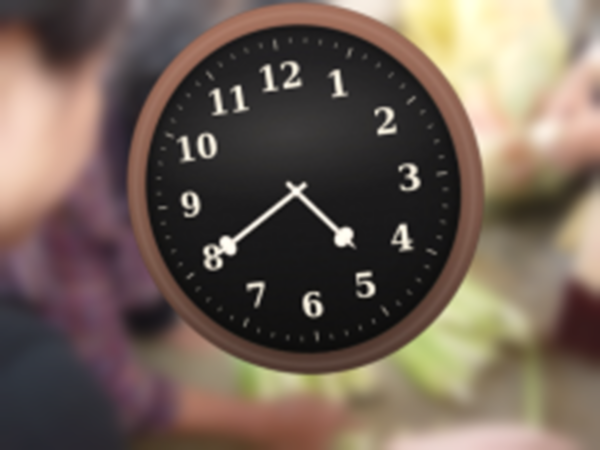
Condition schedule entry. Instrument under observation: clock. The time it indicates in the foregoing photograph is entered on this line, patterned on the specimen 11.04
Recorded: 4.40
